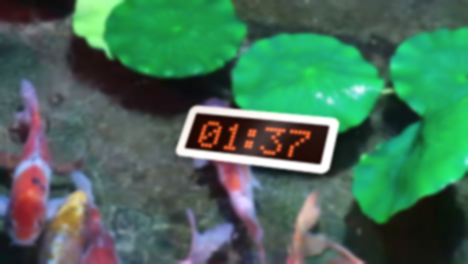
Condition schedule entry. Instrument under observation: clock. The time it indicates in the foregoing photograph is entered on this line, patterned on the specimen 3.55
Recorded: 1.37
